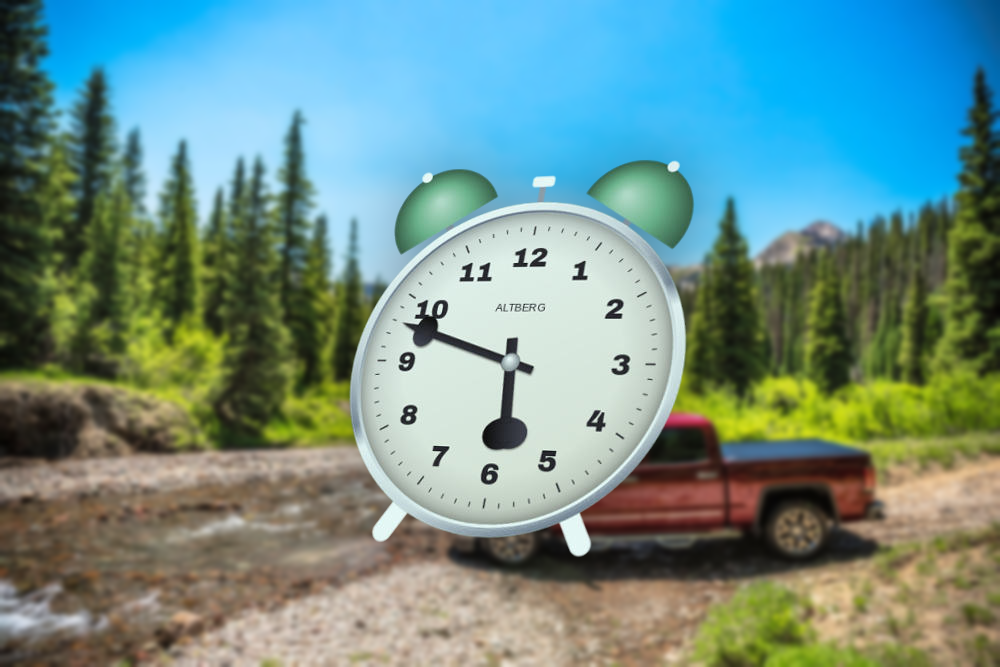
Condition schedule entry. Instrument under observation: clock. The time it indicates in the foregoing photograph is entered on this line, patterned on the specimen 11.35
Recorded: 5.48
